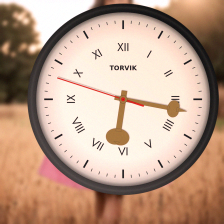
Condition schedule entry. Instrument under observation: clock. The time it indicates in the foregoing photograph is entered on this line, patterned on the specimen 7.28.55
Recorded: 6.16.48
